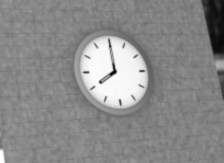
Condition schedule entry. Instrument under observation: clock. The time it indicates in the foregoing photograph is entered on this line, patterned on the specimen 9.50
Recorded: 8.00
